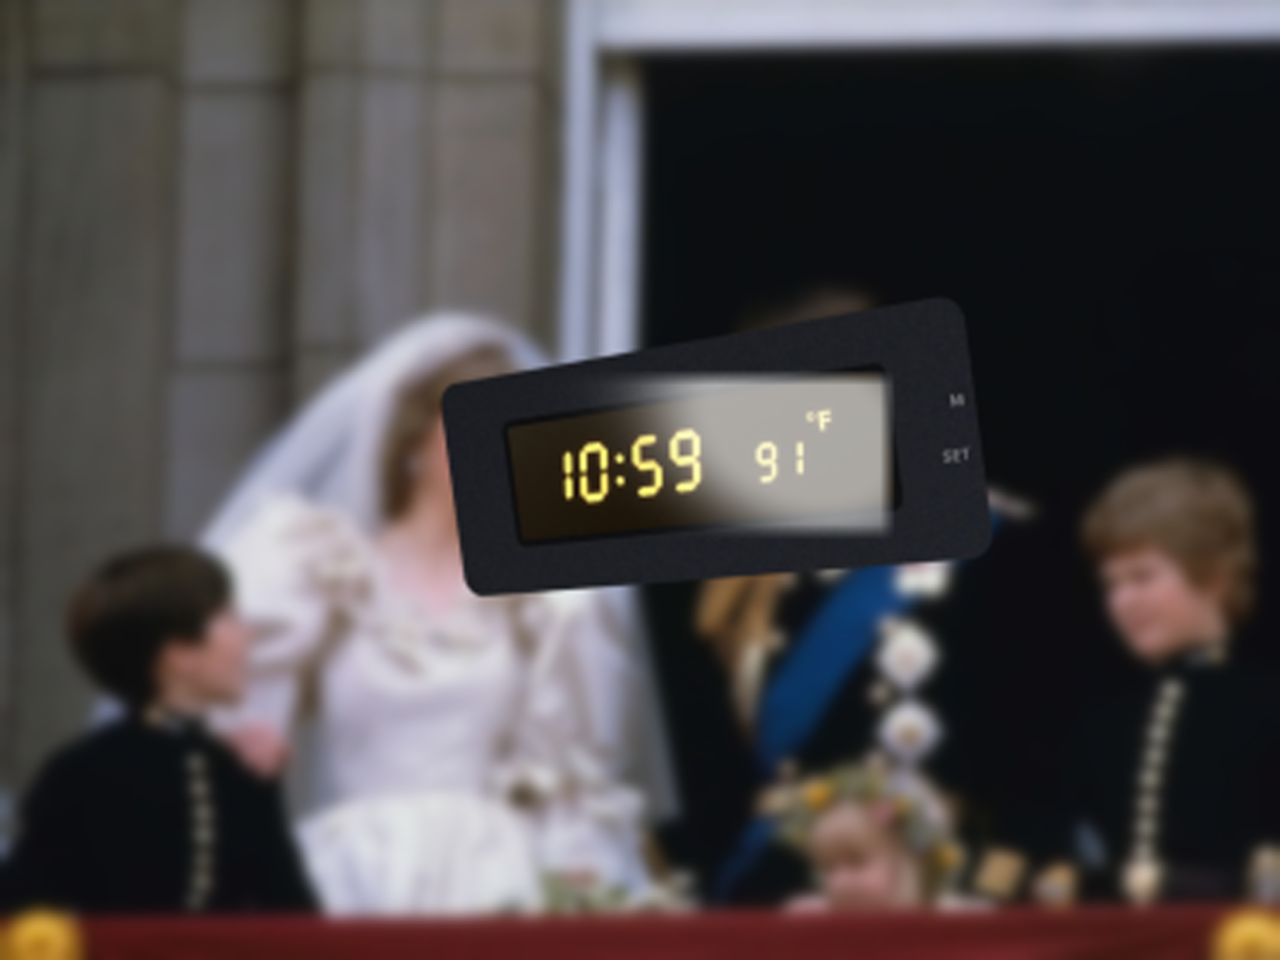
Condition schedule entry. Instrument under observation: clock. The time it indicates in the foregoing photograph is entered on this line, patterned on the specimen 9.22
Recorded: 10.59
